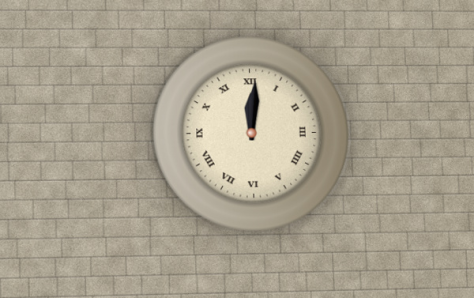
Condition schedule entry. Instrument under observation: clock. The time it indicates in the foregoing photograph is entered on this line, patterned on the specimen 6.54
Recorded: 12.01
